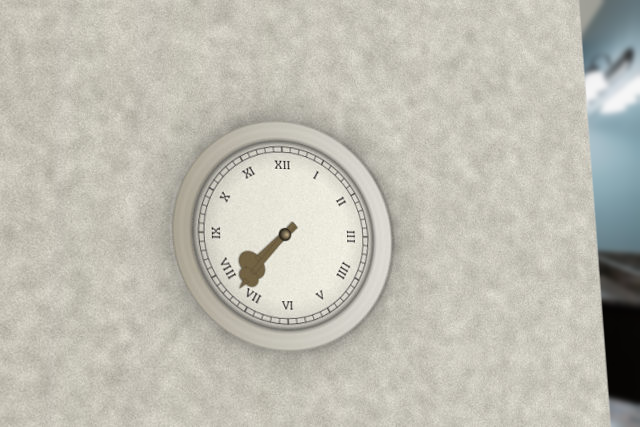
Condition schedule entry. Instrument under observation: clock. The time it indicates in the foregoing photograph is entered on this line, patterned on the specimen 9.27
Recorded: 7.37
